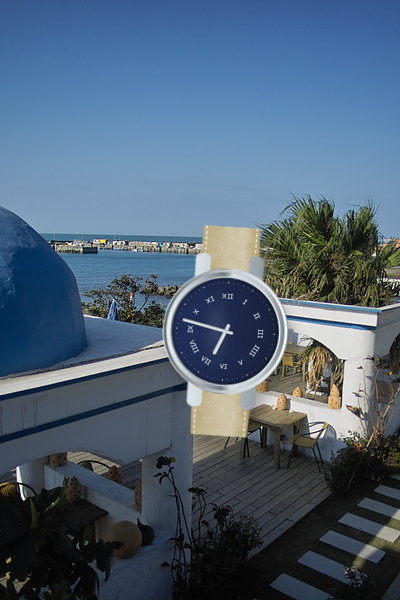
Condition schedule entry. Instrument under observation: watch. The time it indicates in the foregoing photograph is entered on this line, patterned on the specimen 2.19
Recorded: 6.47
